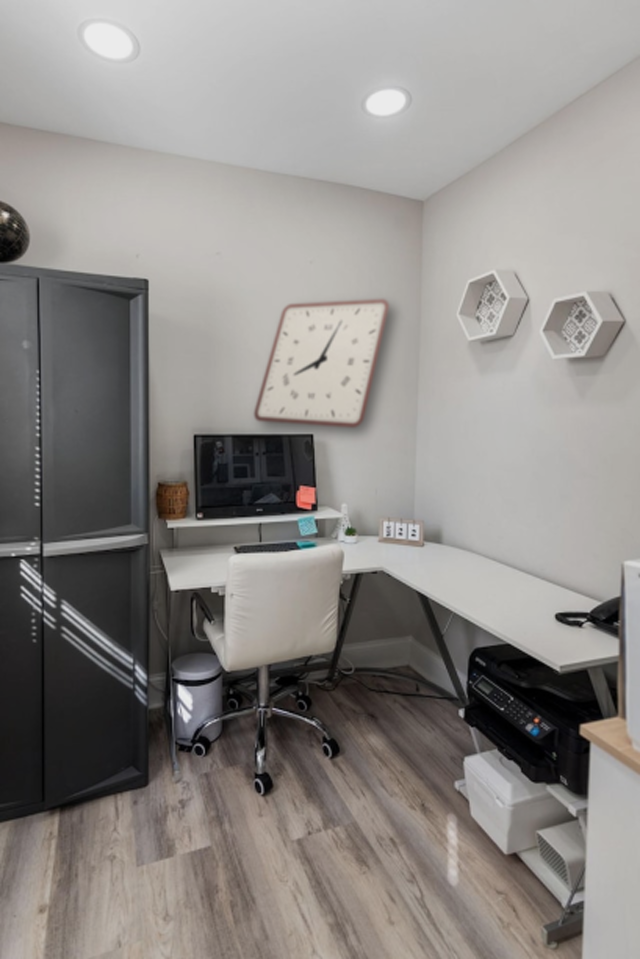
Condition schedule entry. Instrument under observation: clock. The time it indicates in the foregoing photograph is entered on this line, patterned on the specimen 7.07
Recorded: 8.03
